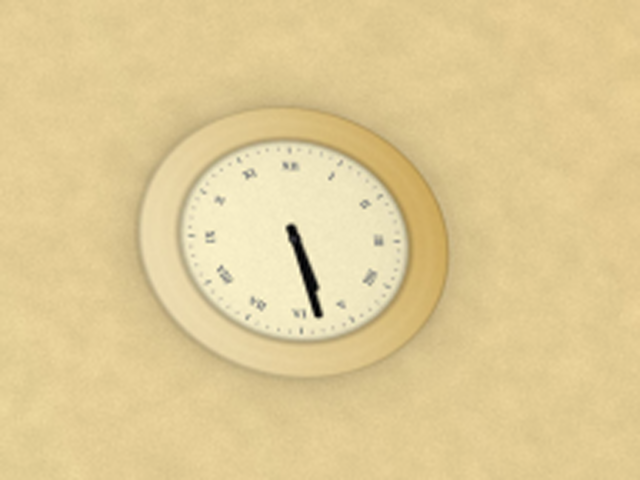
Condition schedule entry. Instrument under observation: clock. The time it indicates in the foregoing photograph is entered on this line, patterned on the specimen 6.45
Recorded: 5.28
